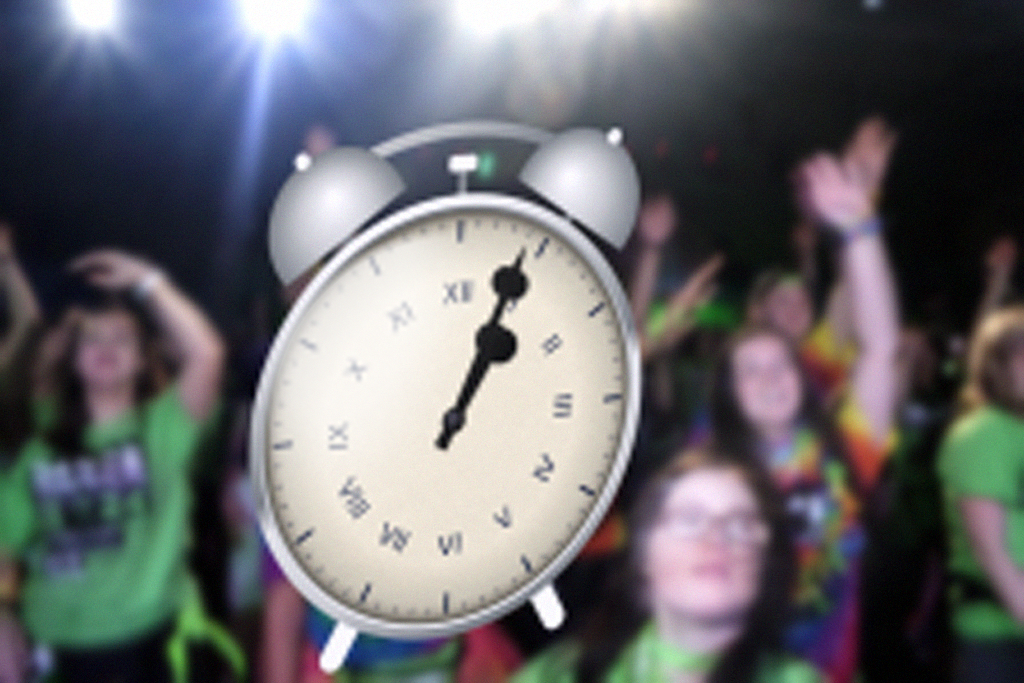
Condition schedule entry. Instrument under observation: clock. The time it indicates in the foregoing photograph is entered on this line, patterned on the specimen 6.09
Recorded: 1.04
